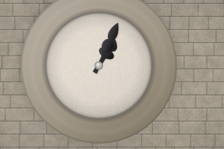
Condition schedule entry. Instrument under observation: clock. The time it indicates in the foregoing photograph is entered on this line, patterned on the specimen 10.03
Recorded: 1.04
